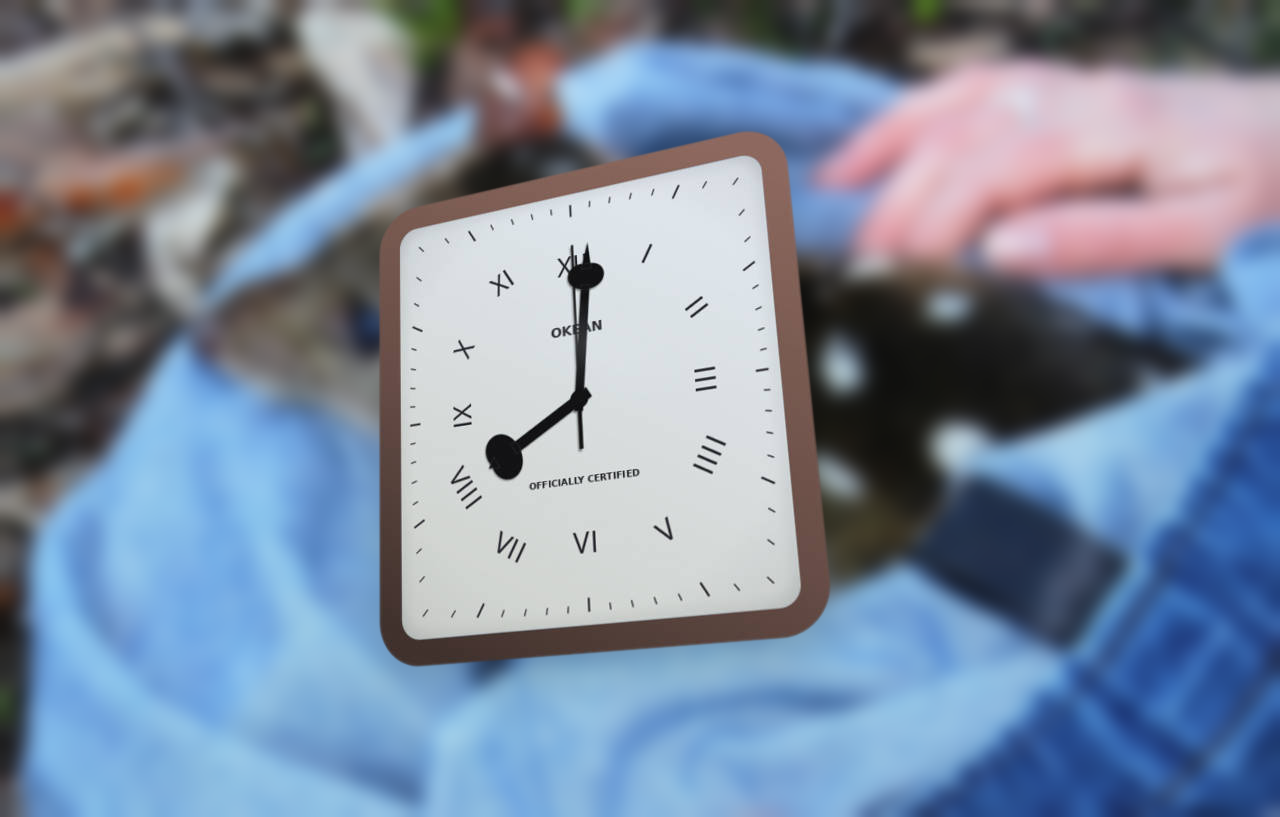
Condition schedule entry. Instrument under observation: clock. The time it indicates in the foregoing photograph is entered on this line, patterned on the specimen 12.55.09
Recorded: 8.01.00
